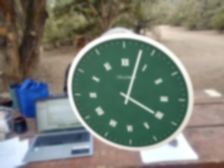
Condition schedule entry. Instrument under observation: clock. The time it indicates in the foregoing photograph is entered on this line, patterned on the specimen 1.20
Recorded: 4.03
